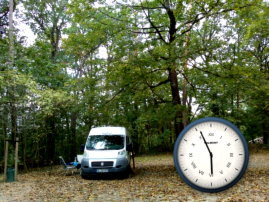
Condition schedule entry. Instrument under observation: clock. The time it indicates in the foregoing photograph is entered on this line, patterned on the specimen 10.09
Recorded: 5.56
